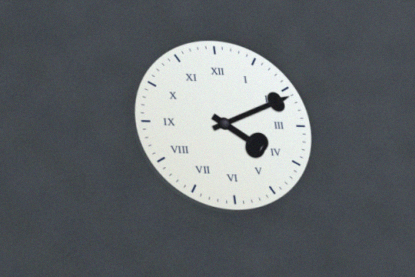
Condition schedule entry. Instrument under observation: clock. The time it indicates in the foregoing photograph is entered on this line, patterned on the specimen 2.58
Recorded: 4.11
